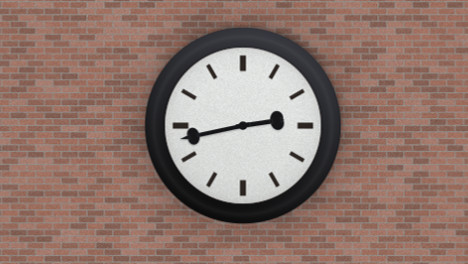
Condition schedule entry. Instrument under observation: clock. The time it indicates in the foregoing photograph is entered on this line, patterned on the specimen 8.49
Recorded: 2.43
